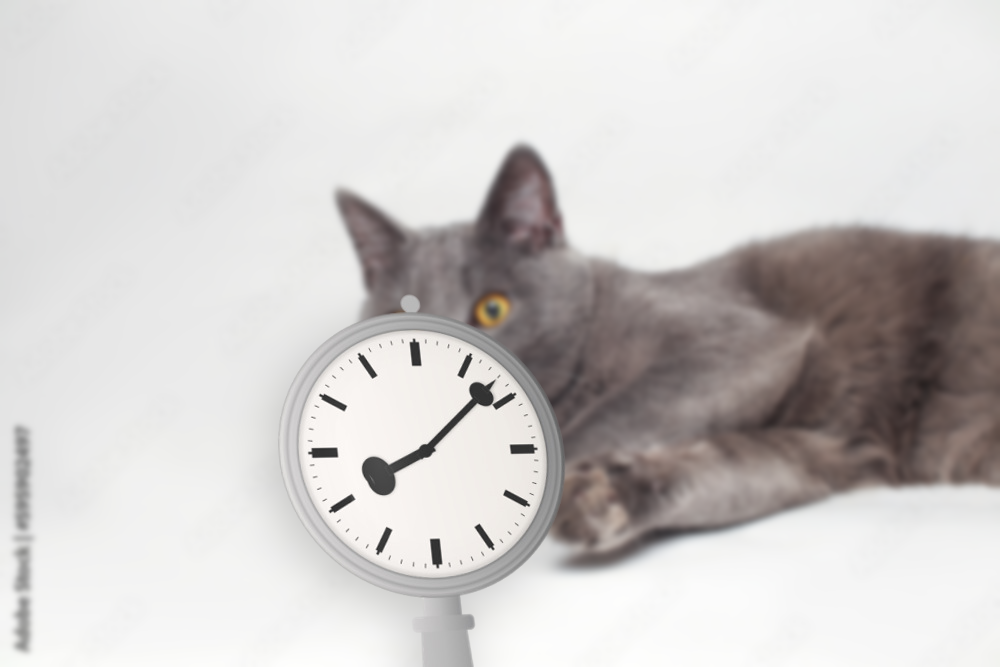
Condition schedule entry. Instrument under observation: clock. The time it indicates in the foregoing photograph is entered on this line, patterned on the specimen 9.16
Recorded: 8.08
